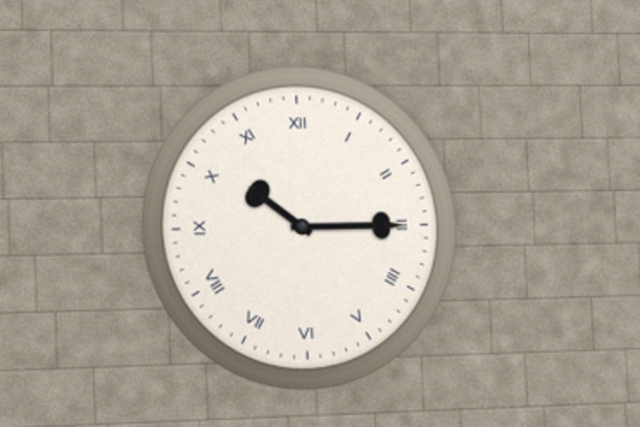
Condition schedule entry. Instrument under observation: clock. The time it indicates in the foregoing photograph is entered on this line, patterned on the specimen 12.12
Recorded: 10.15
